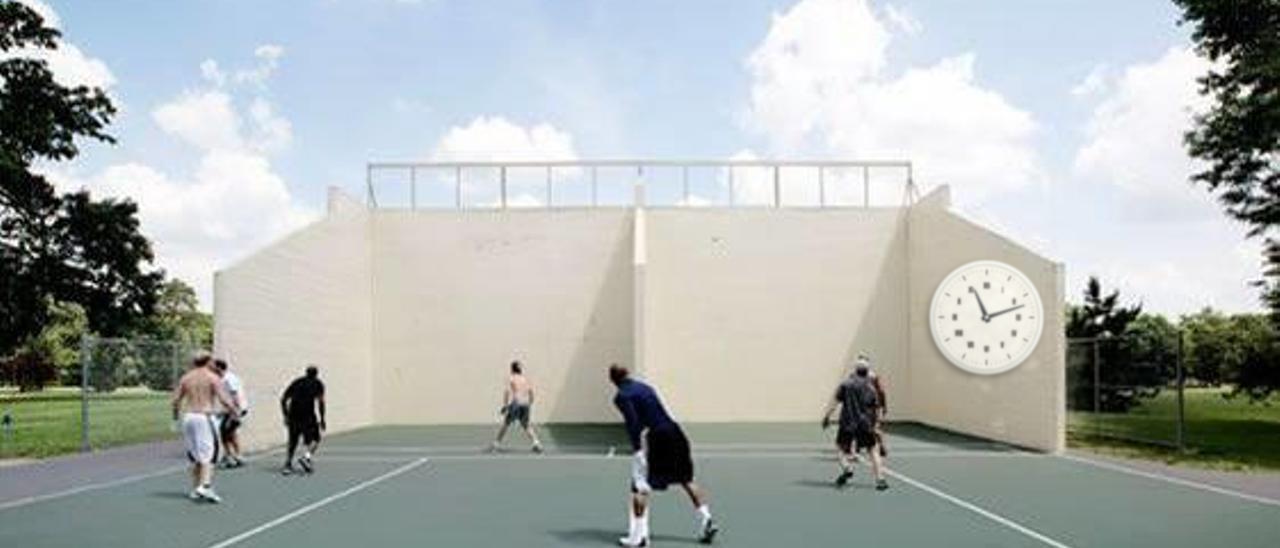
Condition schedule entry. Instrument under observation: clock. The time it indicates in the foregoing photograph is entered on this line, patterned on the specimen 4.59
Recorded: 11.12
